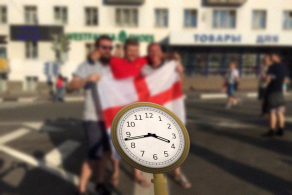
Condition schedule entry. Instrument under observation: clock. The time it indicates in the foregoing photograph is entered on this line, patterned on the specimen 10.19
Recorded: 3.43
